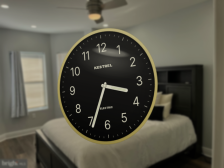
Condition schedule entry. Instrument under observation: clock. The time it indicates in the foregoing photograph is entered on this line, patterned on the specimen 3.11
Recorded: 3.34
